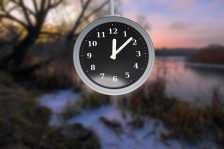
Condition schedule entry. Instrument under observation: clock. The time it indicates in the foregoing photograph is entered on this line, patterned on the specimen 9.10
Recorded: 12.08
